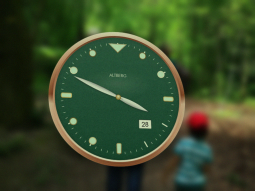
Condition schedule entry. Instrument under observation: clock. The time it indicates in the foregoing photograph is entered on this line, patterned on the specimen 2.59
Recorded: 3.49
